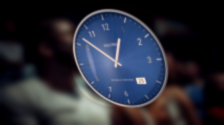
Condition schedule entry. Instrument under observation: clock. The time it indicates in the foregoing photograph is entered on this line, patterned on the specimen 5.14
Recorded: 12.52
